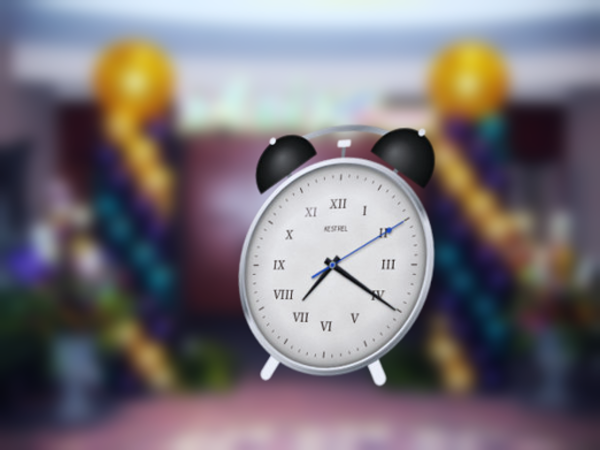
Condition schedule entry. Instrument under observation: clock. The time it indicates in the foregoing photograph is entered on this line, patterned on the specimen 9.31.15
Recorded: 7.20.10
